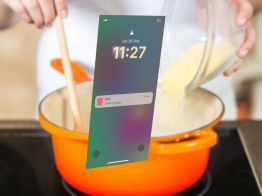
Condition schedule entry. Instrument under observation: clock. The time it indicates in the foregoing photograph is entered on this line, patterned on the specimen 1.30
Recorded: 11.27
